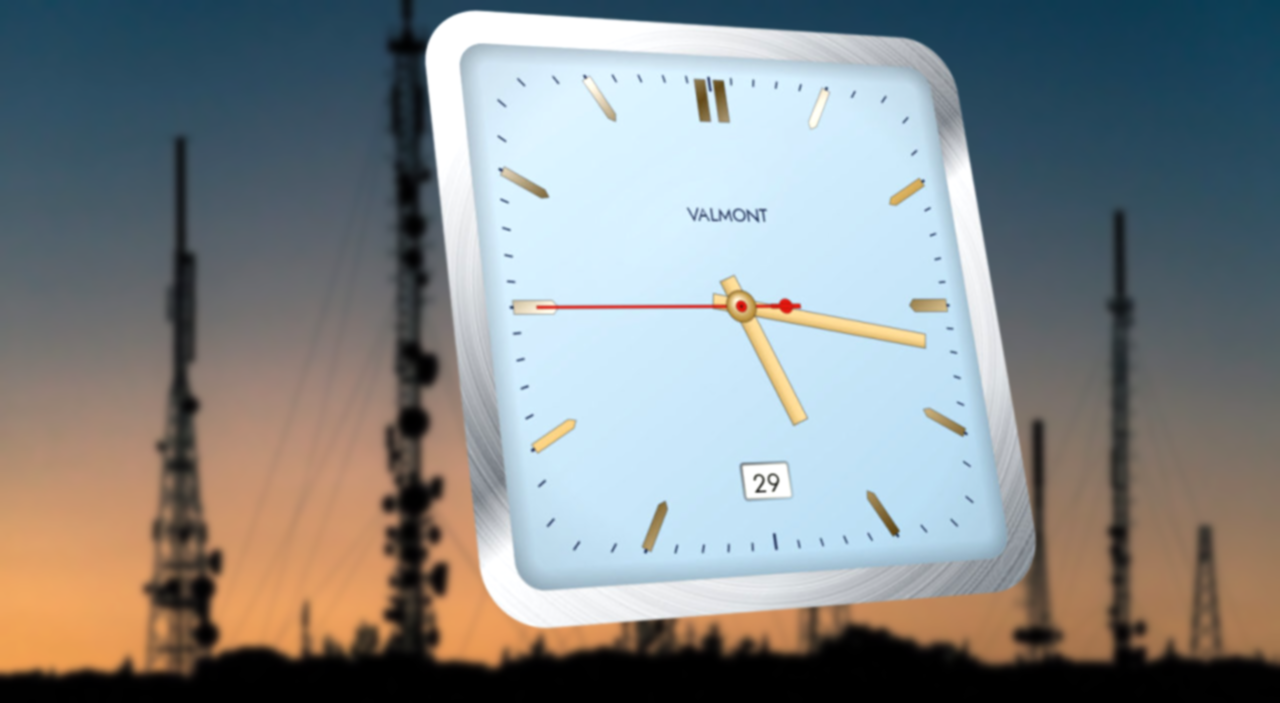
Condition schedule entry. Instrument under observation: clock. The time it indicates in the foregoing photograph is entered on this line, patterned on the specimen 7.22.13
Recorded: 5.16.45
